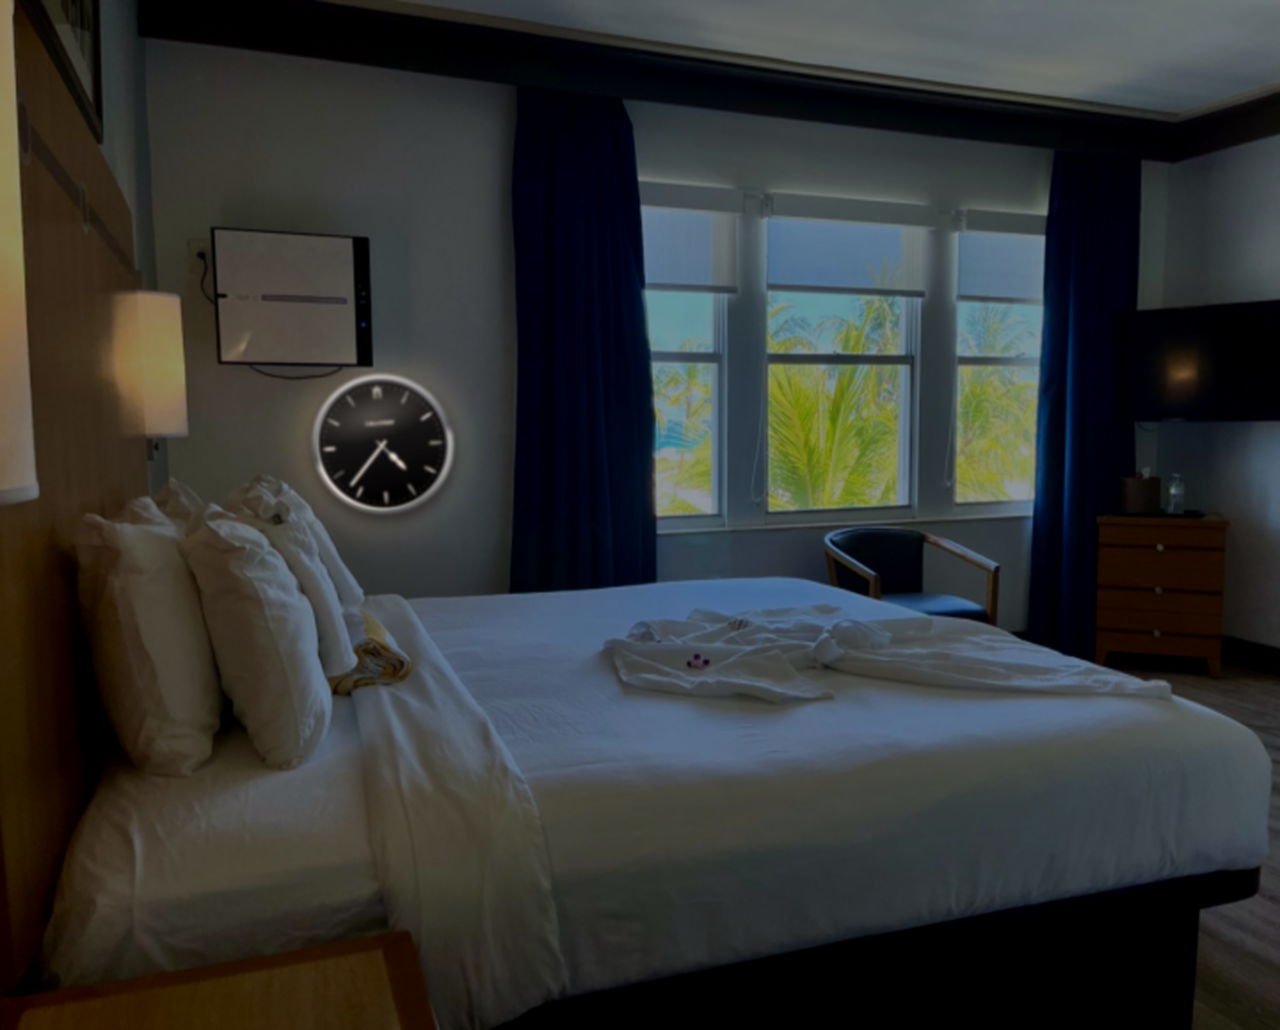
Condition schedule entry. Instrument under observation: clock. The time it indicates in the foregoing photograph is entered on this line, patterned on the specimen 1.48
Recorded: 4.37
